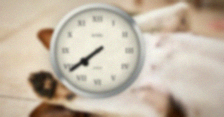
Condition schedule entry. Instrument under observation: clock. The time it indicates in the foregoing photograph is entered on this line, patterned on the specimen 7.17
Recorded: 7.39
